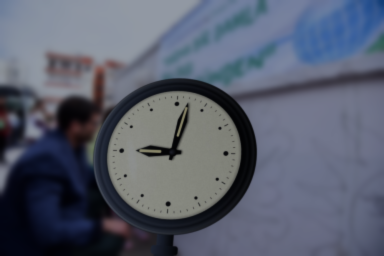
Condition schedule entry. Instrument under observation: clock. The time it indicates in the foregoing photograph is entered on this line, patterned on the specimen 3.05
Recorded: 9.02
